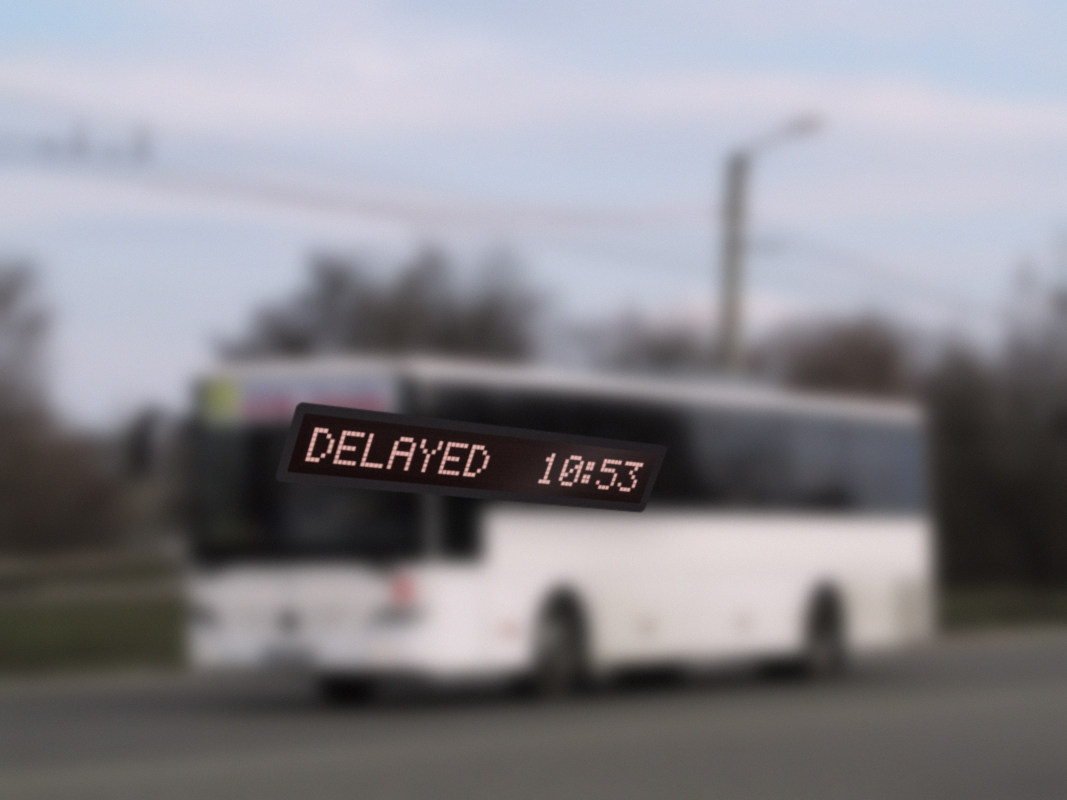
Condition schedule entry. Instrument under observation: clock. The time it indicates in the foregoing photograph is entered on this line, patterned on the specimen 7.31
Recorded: 10.53
